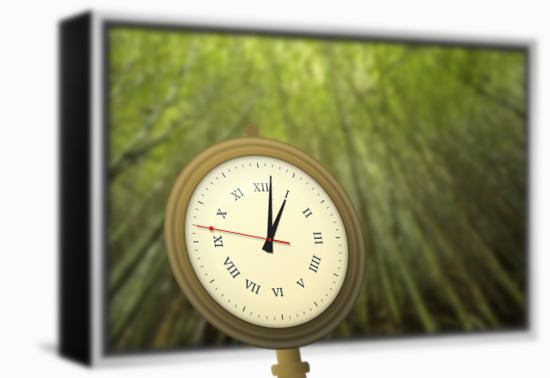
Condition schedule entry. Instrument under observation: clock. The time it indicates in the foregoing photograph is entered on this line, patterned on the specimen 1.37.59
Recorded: 1.01.47
